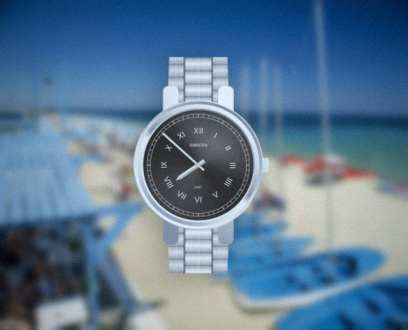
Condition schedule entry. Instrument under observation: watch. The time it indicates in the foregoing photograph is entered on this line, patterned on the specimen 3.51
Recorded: 7.52
